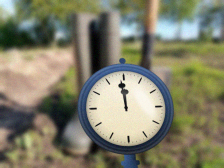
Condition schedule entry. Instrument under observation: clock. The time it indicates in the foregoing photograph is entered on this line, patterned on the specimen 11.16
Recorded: 11.59
